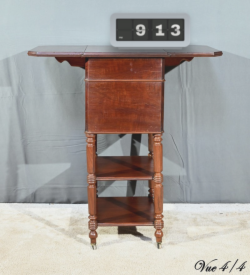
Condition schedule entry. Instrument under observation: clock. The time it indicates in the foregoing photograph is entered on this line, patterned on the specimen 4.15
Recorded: 9.13
